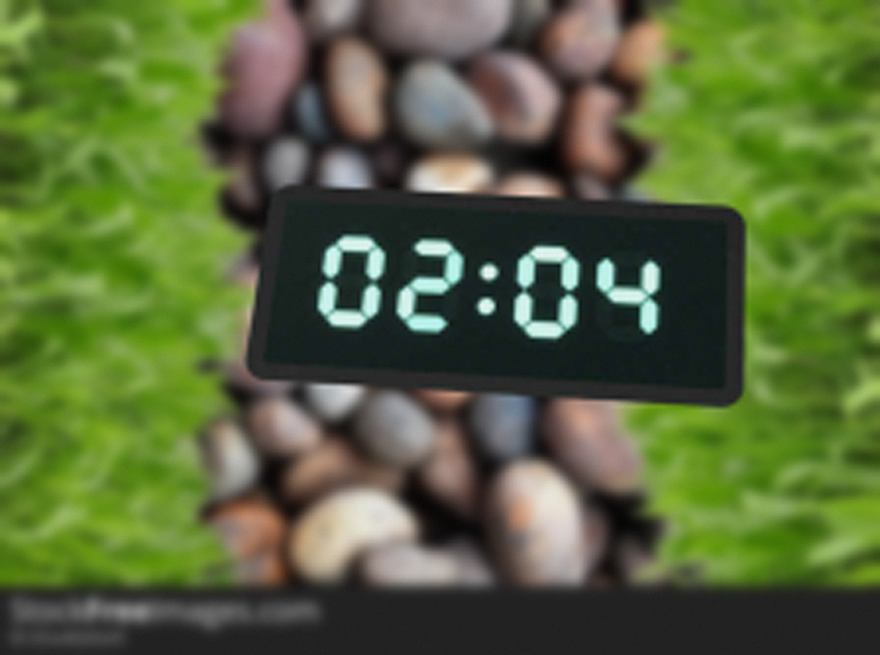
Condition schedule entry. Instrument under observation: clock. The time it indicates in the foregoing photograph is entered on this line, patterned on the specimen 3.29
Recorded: 2.04
